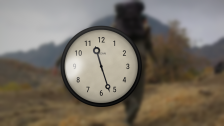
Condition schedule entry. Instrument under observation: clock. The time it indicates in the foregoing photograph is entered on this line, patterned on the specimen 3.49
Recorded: 11.27
